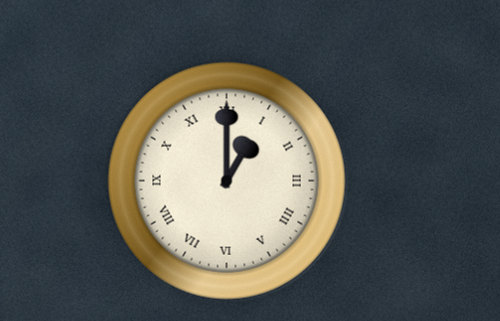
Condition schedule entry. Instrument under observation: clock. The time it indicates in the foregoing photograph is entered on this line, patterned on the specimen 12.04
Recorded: 1.00
